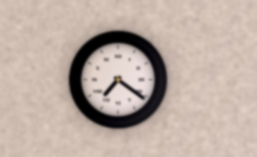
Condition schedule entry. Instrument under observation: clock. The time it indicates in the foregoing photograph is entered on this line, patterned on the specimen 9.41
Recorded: 7.21
